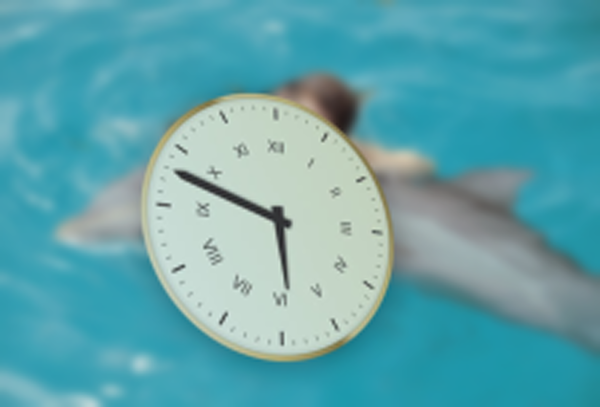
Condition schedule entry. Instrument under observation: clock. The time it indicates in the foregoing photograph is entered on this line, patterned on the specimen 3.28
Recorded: 5.48
